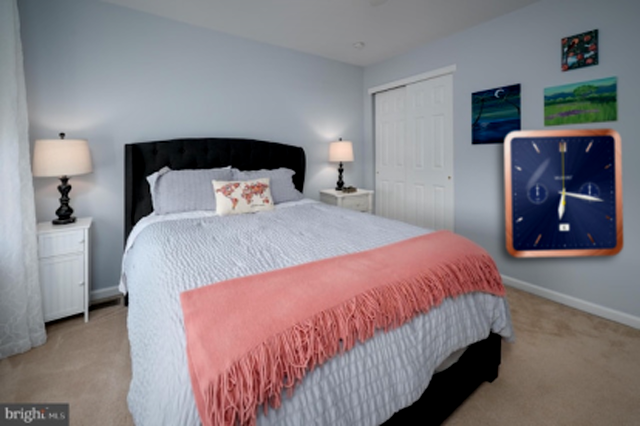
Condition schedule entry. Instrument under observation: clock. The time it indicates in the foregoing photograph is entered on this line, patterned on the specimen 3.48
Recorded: 6.17
